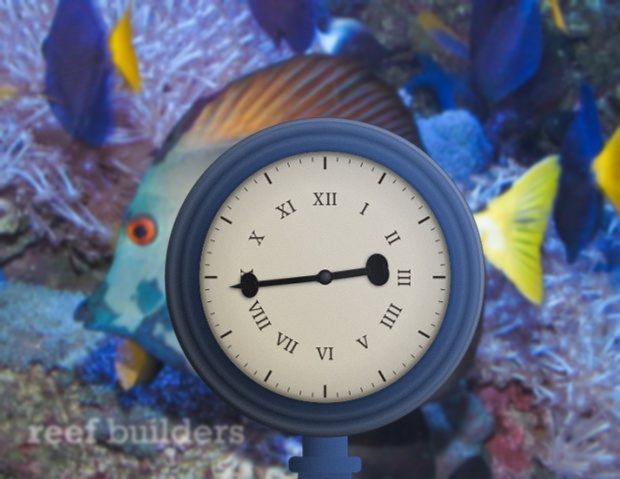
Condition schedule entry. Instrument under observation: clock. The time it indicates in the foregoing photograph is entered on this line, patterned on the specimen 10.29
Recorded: 2.44
